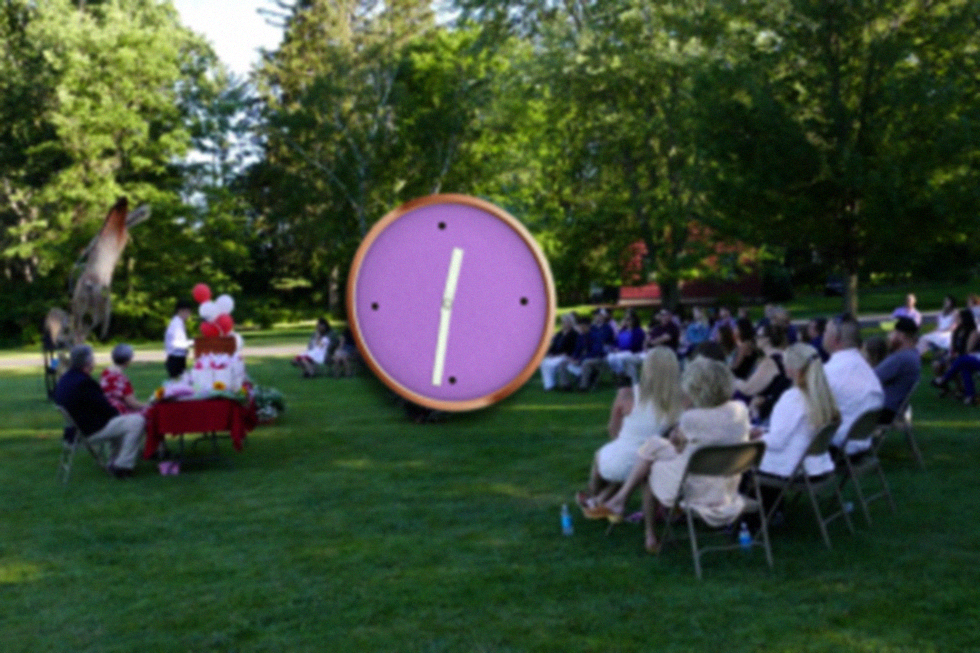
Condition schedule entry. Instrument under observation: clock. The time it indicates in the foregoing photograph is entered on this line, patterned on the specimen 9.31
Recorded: 12.32
